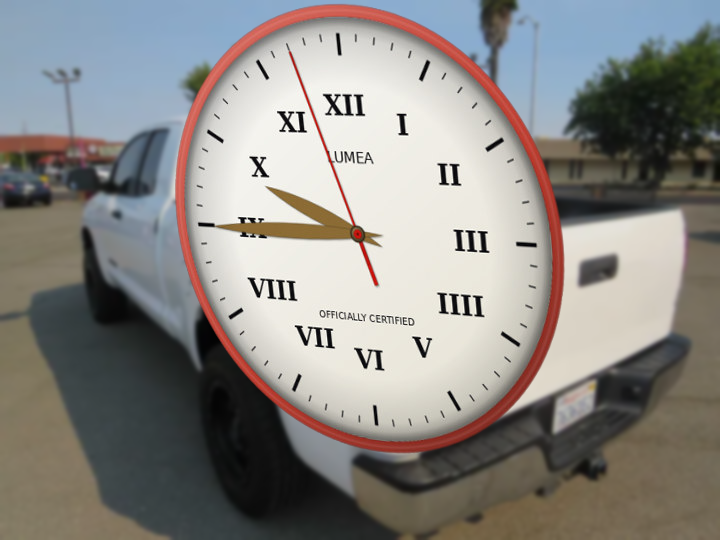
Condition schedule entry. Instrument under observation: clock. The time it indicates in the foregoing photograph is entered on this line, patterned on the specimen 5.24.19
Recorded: 9.44.57
